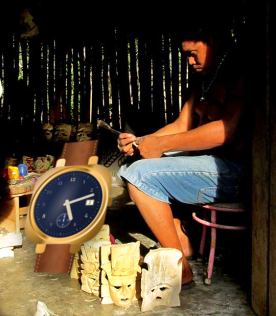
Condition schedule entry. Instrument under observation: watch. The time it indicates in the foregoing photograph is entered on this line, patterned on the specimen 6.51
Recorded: 5.12
